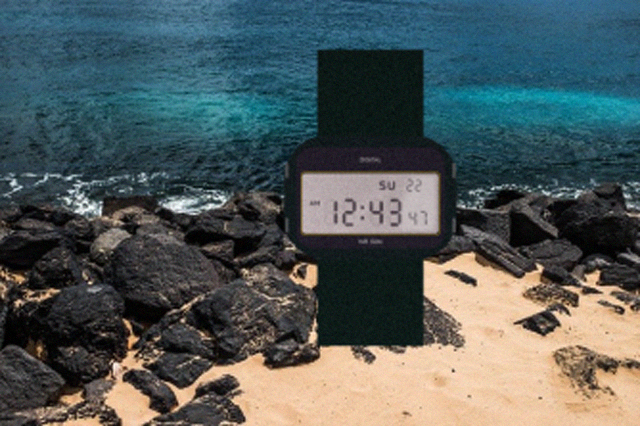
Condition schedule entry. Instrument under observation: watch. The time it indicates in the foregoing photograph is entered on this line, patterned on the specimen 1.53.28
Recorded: 12.43.47
